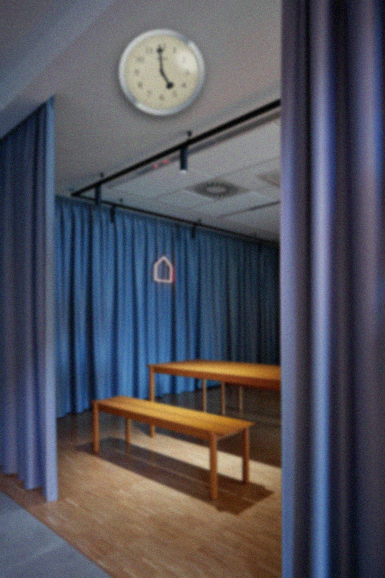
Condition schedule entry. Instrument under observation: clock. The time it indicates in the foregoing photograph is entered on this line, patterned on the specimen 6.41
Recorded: 4.59
